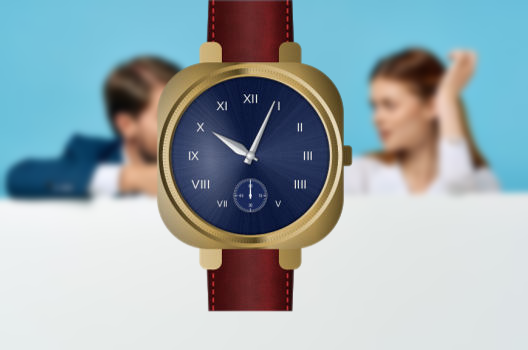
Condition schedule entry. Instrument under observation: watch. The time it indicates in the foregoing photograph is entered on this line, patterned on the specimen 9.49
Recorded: 10.04
